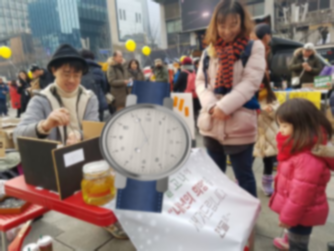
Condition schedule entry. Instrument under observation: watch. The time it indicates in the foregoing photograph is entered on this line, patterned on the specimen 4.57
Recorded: 6.56
